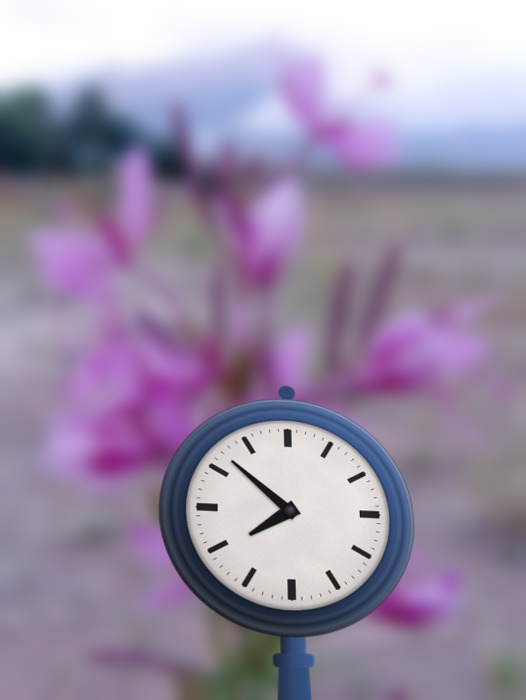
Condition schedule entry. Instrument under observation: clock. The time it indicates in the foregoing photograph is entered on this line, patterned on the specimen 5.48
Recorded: 7.52
